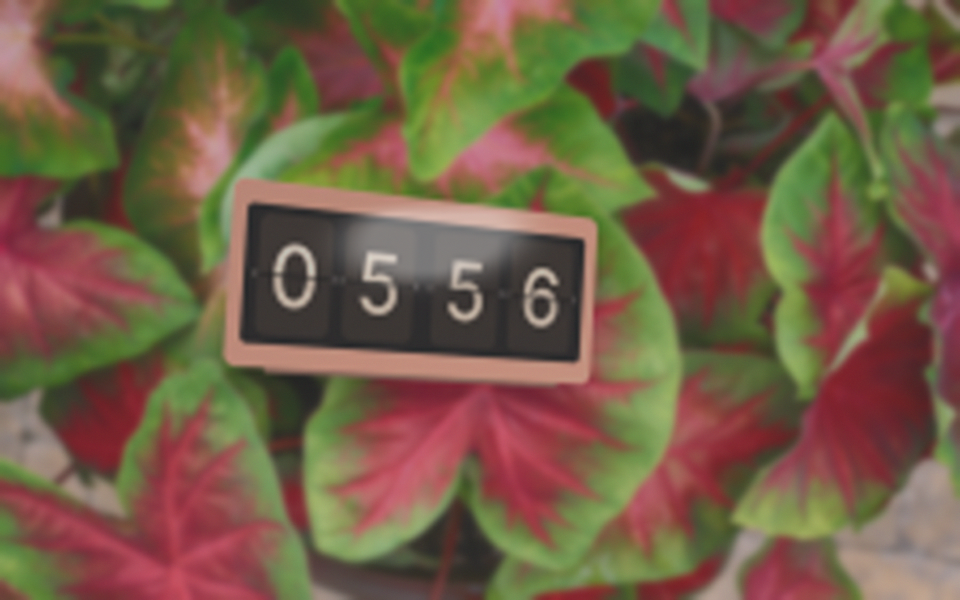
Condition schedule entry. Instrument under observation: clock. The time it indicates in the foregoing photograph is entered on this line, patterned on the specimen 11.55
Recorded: 5.56
